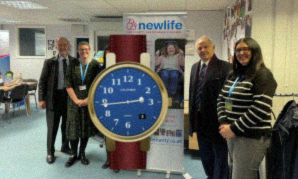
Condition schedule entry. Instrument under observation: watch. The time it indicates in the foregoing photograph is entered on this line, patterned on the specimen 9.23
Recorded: 2.44
